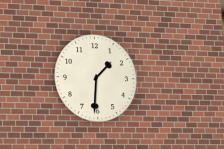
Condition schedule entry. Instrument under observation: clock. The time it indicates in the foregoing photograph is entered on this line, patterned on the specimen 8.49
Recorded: 1.31
